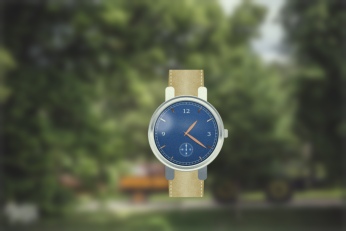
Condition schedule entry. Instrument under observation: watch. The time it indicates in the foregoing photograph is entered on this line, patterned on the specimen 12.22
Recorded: 1.21
